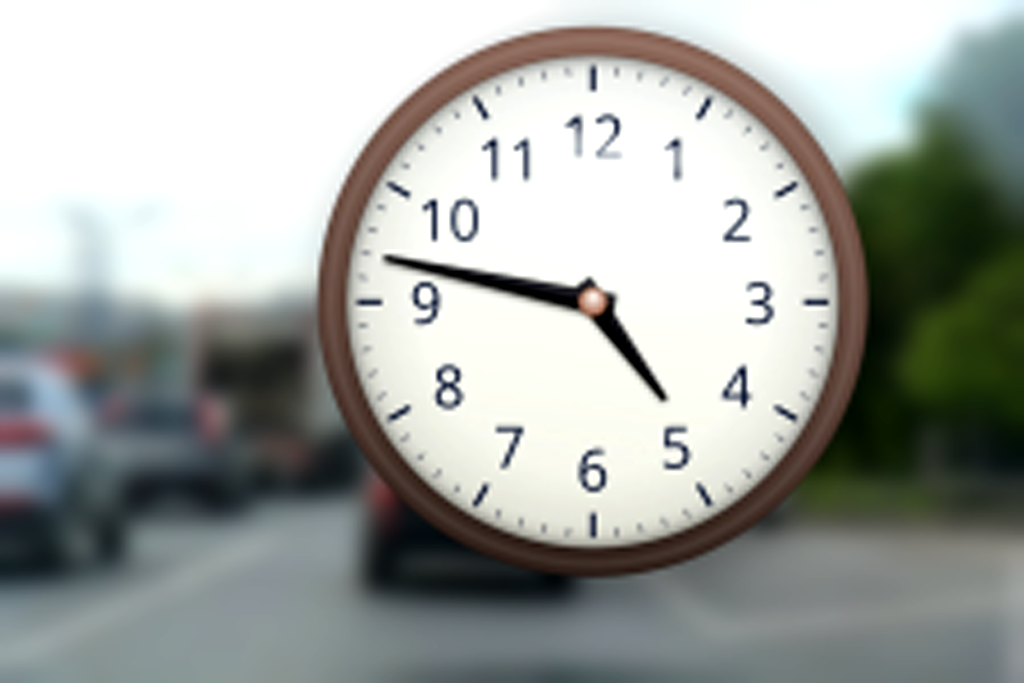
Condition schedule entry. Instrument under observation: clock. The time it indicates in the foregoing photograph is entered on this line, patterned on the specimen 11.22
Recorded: 4.47
